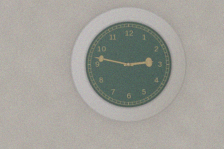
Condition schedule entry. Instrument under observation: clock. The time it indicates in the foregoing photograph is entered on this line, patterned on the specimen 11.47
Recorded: 2.47
